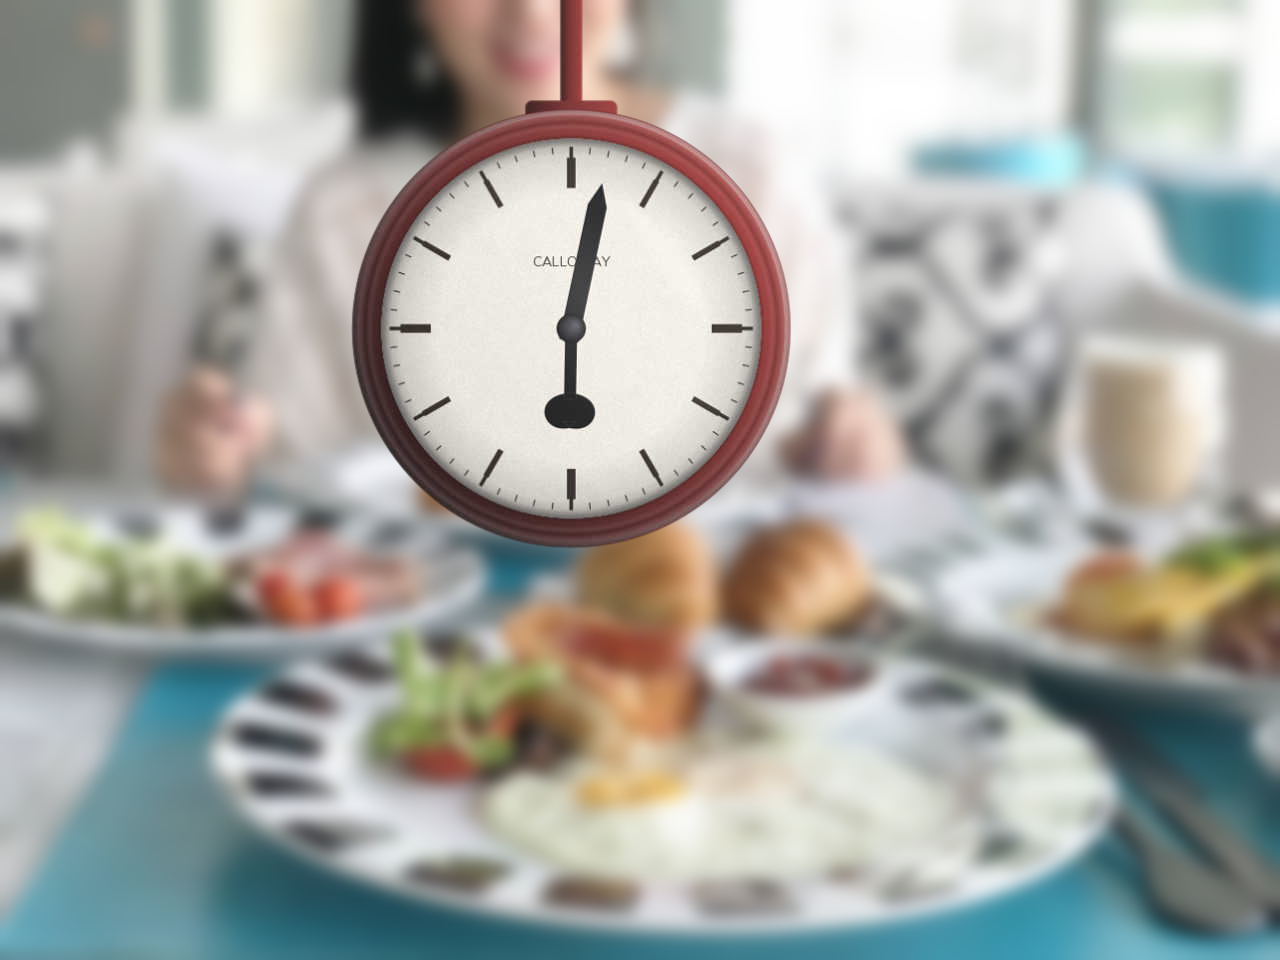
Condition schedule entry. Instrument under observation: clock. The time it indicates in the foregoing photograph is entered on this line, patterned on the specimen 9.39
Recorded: 6.02
